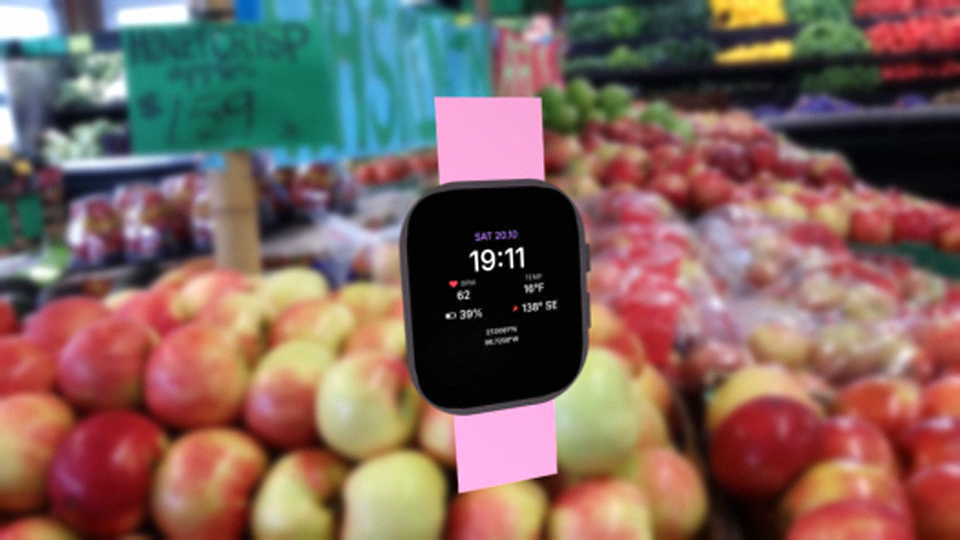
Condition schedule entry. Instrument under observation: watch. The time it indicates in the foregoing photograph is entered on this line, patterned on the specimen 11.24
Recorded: 19.11
